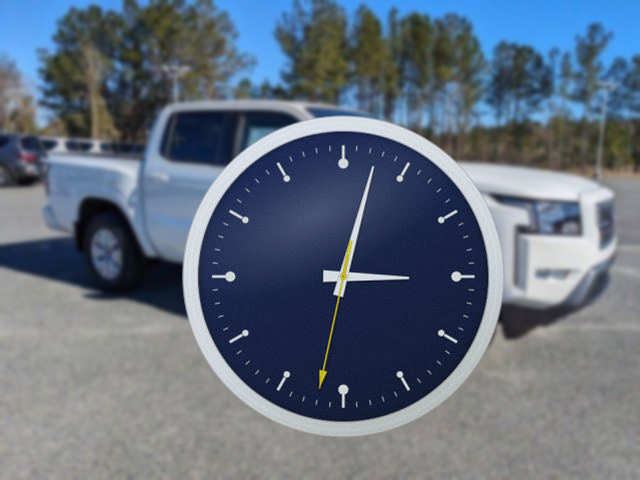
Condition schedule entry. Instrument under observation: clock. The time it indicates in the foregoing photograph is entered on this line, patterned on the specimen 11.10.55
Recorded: 3.02.32
